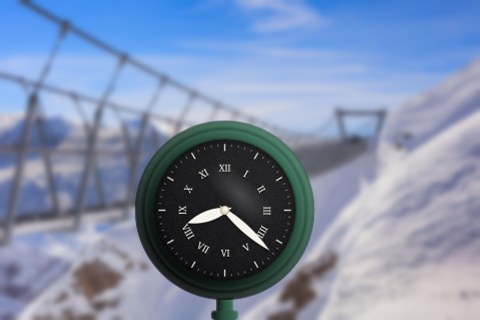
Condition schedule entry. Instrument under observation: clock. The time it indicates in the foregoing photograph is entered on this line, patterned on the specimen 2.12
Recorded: 8.22
